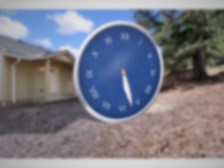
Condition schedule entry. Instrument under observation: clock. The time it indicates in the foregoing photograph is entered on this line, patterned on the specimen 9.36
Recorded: 5.27
